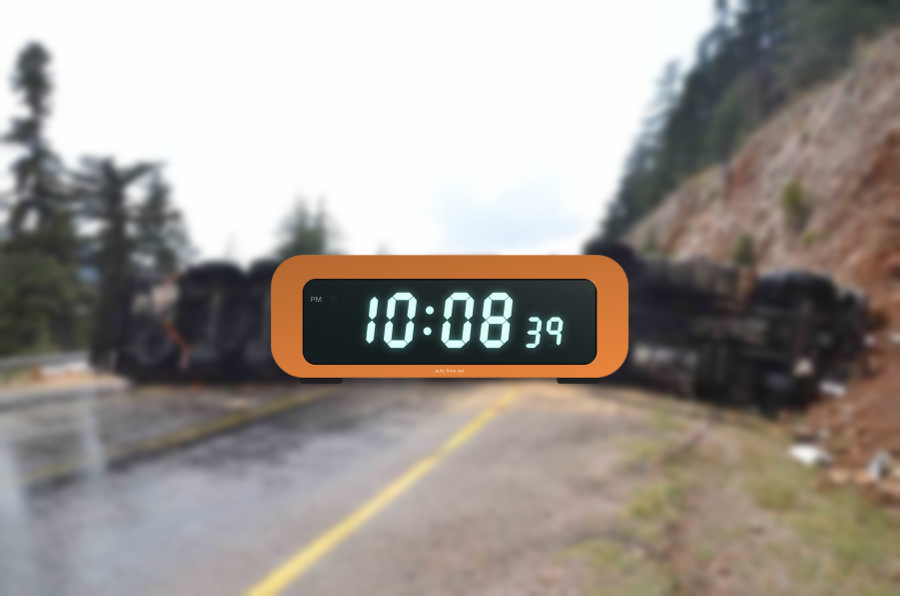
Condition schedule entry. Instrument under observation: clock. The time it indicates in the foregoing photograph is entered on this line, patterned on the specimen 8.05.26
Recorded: 10.08.39
